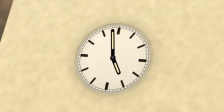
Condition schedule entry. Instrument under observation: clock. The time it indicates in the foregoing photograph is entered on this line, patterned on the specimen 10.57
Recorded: 4.58
